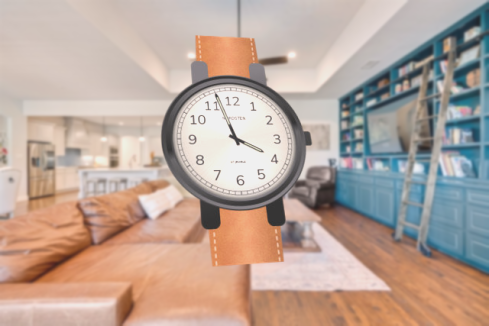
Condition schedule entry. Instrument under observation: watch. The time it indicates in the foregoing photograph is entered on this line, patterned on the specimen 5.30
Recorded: 3.57
